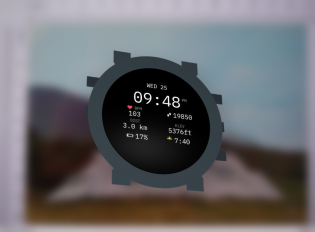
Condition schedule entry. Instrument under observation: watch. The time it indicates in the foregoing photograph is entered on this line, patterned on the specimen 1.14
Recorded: 9.48
